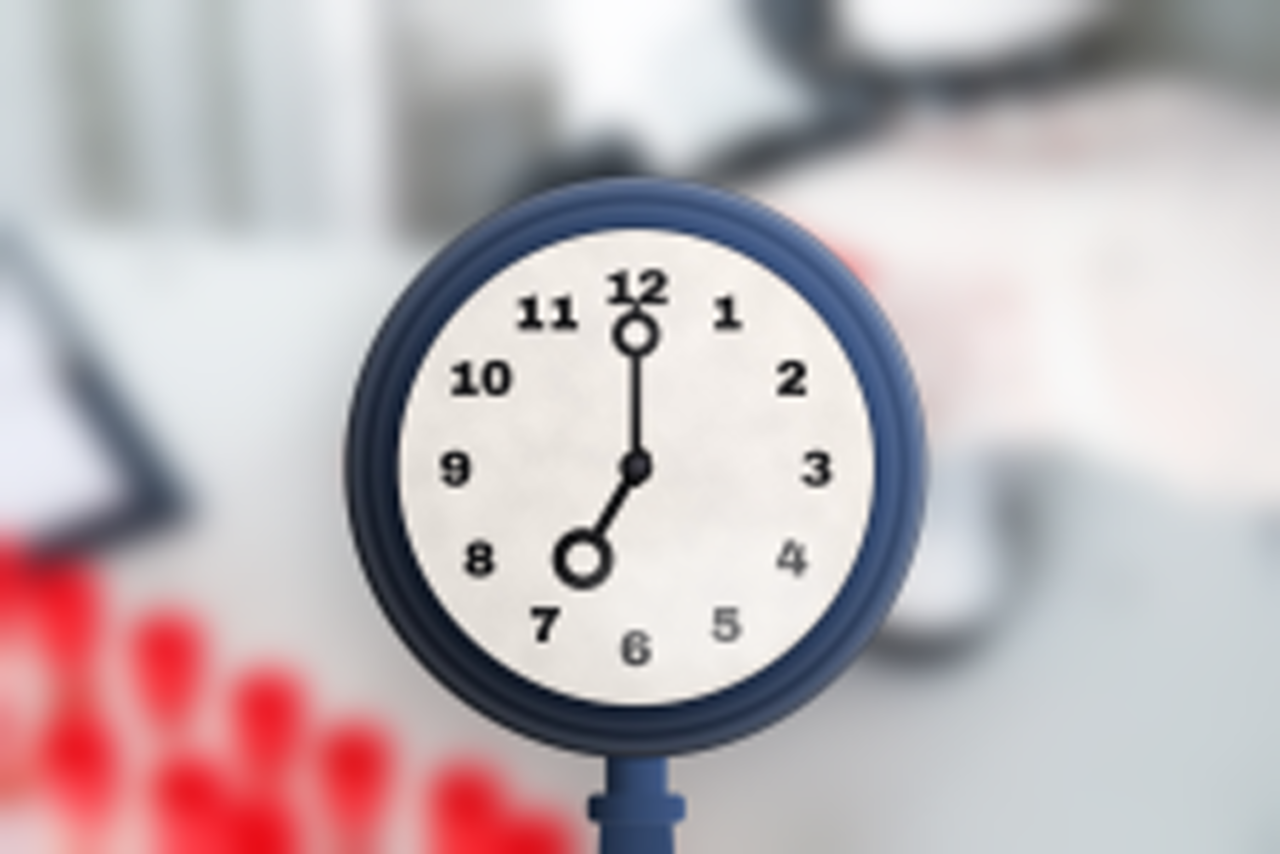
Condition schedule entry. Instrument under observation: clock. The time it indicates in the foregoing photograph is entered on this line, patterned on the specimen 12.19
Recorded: 7.00
